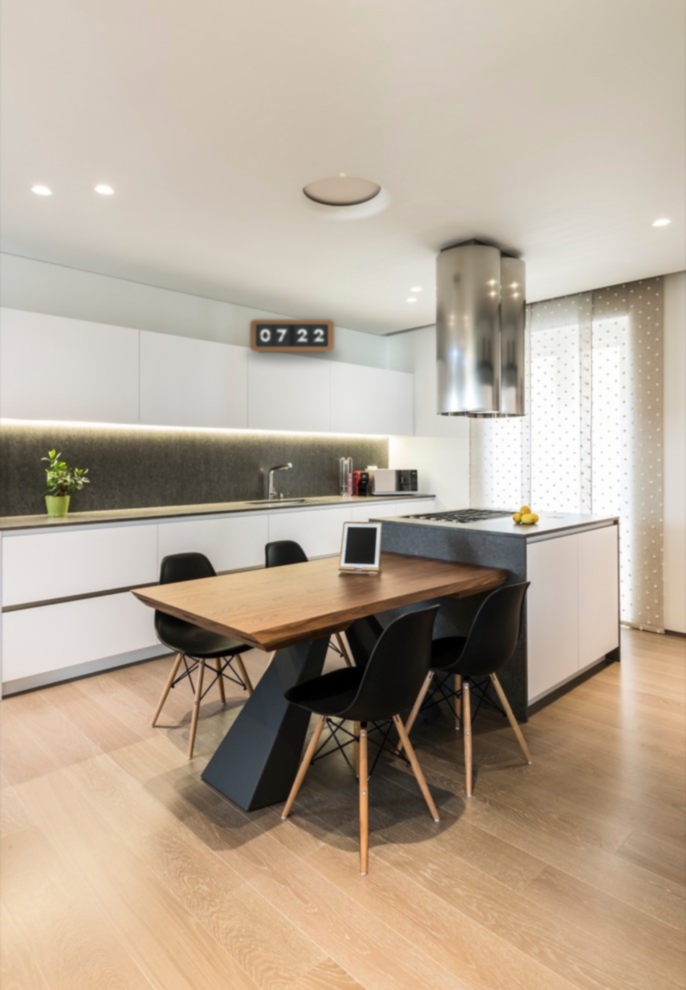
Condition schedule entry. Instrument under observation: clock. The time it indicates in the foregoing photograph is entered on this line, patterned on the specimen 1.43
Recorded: 7.22
